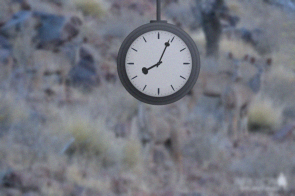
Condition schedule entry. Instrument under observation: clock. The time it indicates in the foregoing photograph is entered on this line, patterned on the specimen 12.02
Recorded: 8.04
